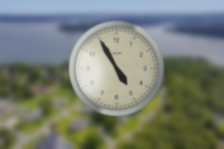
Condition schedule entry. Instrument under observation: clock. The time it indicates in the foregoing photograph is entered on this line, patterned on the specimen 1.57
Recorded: 4.55
